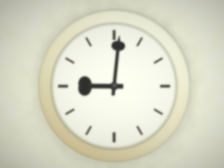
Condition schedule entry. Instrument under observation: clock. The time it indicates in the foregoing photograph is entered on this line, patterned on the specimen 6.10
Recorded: 9.01
